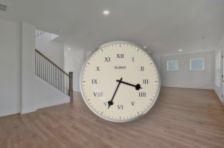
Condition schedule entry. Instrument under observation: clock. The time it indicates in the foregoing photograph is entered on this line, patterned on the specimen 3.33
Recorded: 3.34
